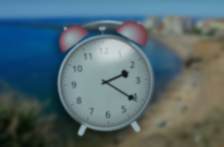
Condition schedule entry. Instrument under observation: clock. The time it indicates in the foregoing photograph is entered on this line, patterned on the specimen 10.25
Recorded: 2.21
